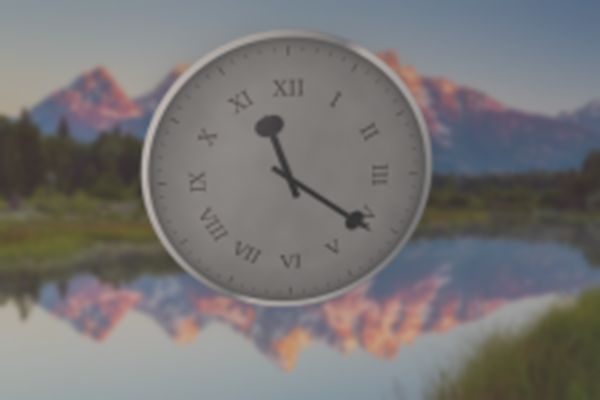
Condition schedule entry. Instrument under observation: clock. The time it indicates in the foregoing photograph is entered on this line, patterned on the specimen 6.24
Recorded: 11.21
